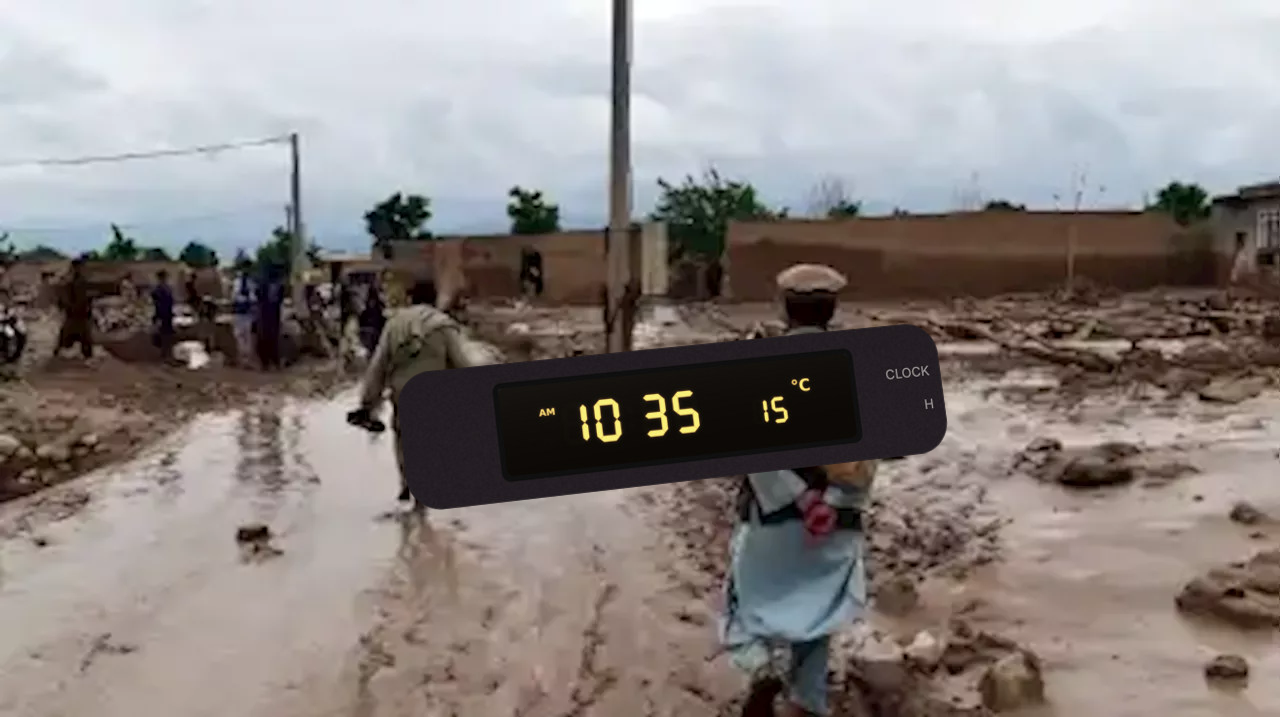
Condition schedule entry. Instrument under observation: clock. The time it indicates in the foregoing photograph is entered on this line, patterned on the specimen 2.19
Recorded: 10.35
